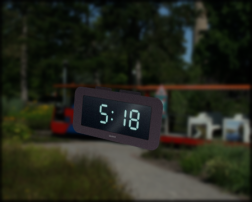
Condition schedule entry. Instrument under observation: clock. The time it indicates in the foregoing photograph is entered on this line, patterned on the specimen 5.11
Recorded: 5.18
